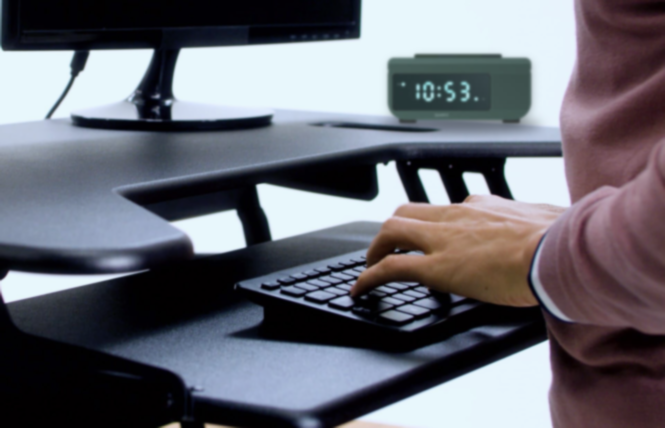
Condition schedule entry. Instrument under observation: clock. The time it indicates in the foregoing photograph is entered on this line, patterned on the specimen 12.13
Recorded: 10.53
